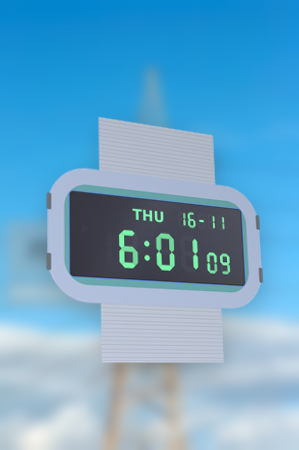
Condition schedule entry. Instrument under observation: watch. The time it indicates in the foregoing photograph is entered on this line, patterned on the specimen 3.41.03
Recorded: 6.01.09
